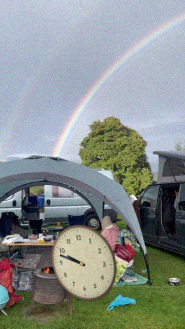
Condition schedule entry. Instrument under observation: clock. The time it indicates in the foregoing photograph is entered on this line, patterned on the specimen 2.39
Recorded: 9.48
